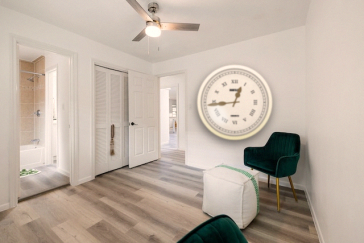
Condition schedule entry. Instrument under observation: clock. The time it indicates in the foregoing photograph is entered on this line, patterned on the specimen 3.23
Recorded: 12.44
